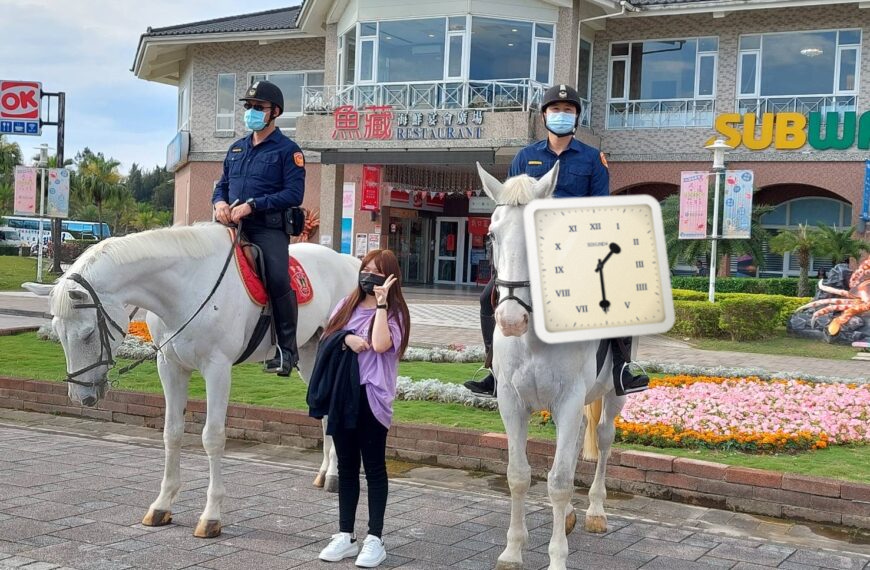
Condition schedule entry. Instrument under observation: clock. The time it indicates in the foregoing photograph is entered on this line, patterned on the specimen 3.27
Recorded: 1.30
